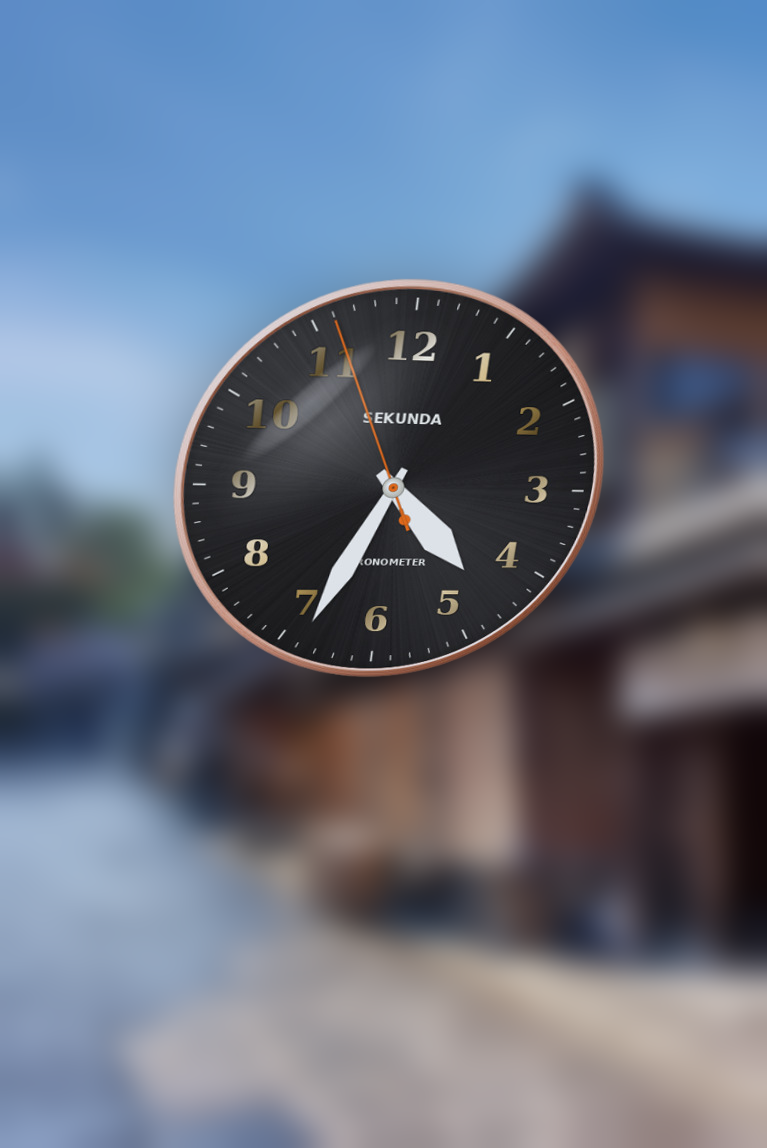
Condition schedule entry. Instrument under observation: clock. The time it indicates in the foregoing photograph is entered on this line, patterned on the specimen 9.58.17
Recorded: 4.33.56
